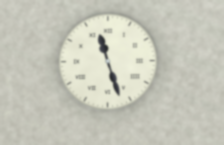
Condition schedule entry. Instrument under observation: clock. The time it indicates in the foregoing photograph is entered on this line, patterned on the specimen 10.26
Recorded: 11.27
